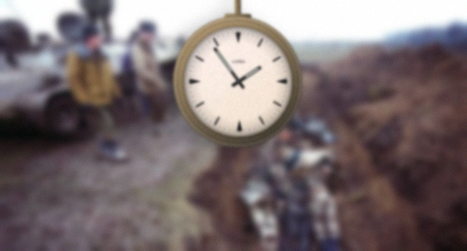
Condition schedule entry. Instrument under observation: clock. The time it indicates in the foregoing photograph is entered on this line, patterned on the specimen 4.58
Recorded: 1.54
